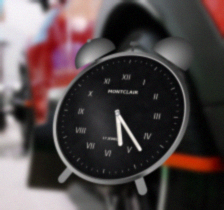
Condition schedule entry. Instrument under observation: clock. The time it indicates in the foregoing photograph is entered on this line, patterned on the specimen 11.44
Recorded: 5.23
